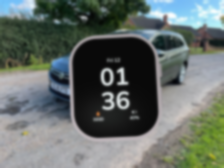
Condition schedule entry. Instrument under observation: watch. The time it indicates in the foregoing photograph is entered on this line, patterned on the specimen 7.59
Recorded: 1.36
